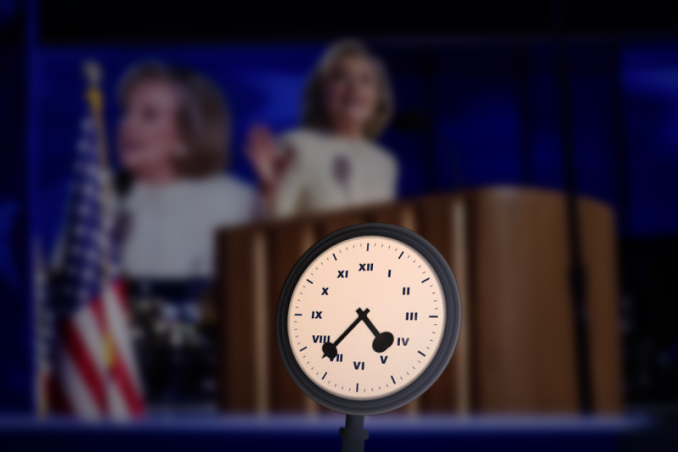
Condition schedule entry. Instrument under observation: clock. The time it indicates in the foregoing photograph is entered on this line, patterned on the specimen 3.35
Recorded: 4.37
